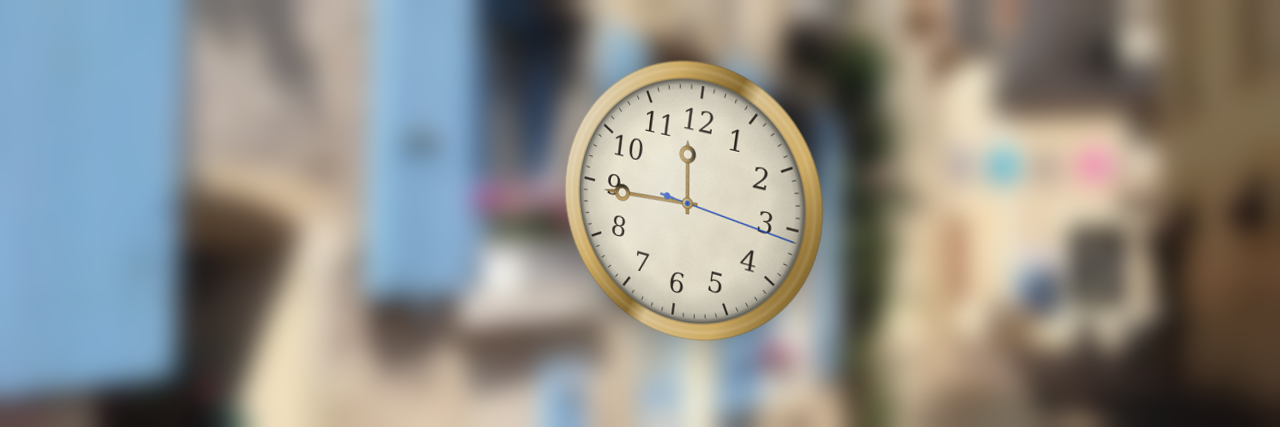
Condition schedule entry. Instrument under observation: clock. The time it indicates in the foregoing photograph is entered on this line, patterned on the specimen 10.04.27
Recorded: 11.44.16
